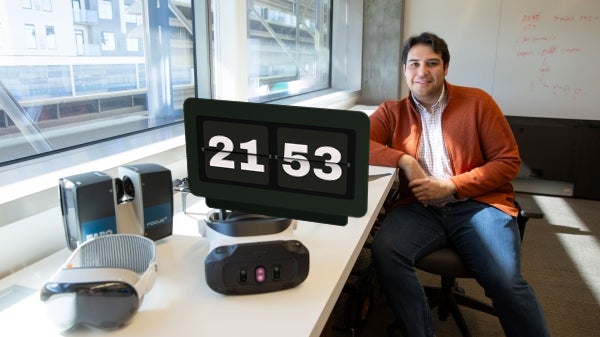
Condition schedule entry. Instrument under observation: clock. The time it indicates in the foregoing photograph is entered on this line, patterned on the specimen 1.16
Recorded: 21.53
